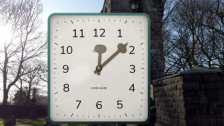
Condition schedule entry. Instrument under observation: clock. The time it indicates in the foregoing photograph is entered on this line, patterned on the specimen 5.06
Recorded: 12.08
